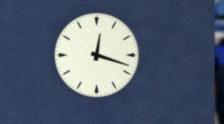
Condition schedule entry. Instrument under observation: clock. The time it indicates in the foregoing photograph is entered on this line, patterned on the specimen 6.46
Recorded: 12.18
